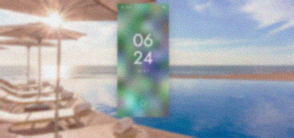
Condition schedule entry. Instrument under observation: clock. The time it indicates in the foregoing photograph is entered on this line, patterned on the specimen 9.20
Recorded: 6.24
